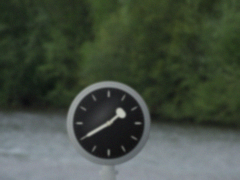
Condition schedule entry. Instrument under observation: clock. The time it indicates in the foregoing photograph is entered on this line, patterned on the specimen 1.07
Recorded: 1.40
